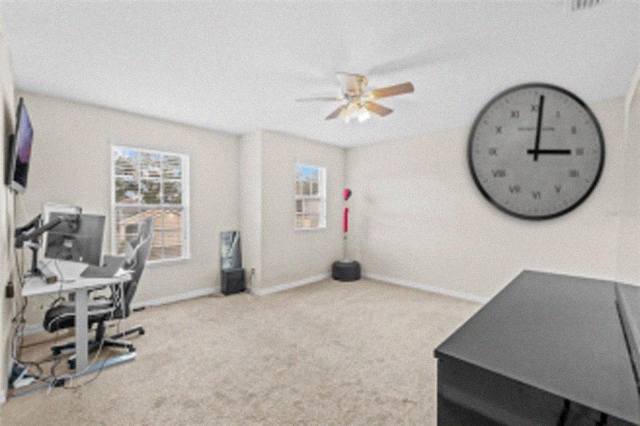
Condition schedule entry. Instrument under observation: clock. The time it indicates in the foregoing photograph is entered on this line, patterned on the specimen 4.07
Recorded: 3.01
